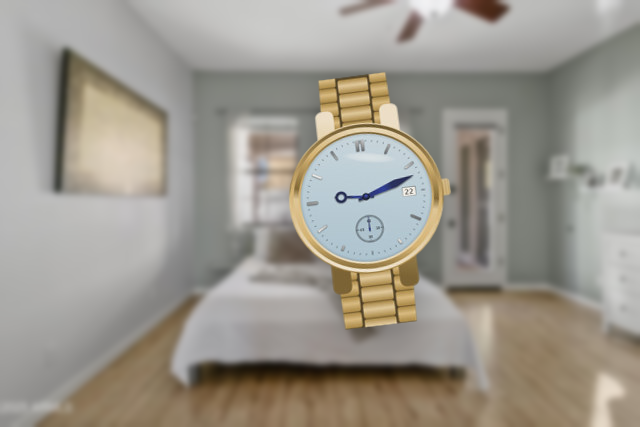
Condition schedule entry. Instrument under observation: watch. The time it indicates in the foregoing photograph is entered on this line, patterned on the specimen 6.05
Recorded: 9.12
